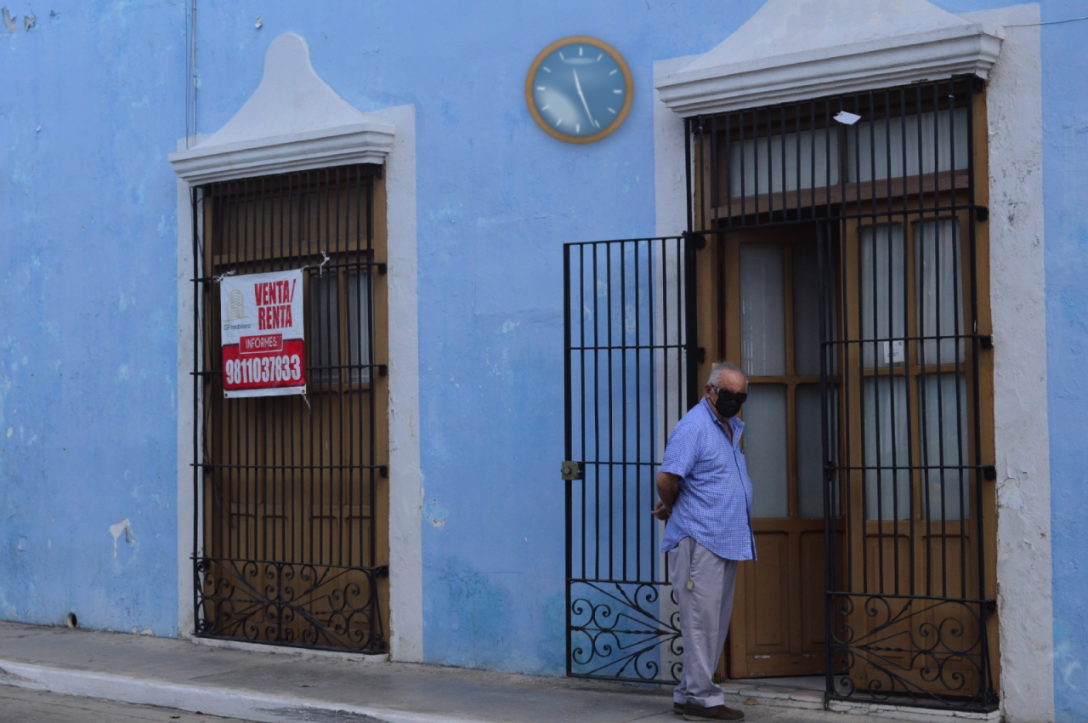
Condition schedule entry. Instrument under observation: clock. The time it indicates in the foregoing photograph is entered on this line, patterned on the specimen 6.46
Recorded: 11.26
